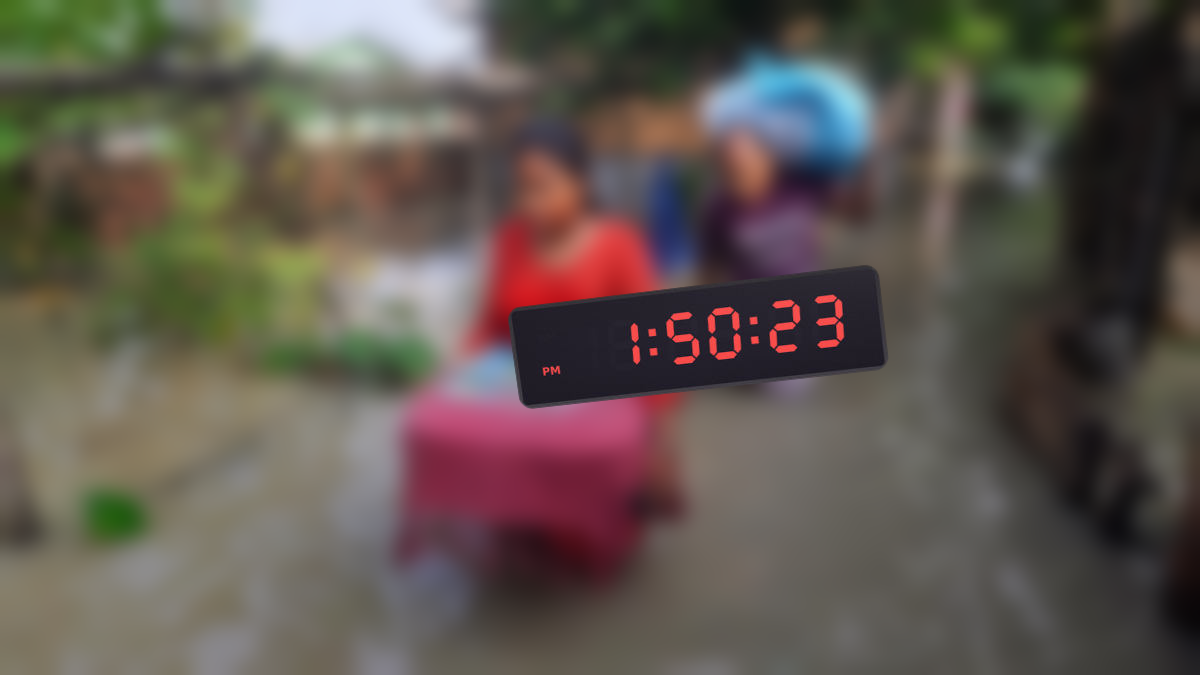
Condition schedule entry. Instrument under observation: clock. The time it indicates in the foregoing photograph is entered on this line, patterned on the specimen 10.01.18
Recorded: 1.50.23
